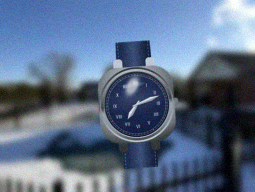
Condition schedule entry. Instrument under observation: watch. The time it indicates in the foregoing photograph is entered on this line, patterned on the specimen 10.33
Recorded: 7.12
